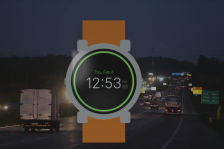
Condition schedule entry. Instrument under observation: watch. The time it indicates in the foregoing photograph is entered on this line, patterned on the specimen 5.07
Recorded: 12.53
